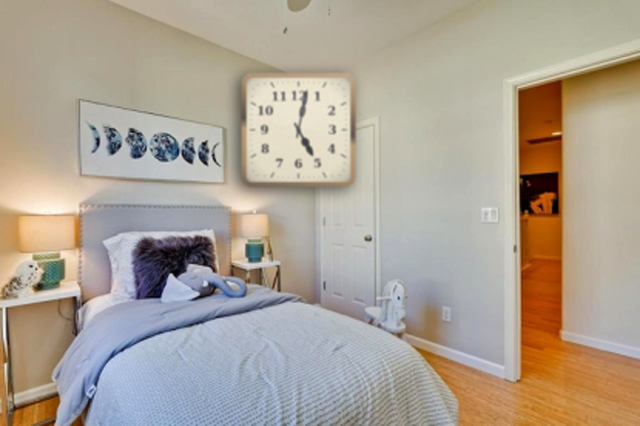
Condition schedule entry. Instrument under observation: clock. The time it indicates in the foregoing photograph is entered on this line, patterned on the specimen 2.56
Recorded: 5.02
